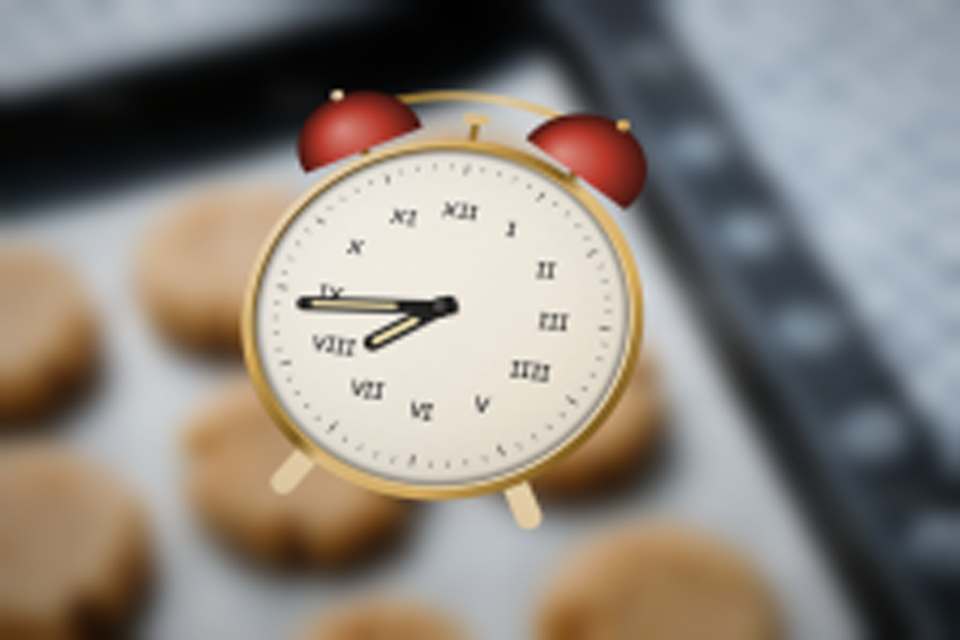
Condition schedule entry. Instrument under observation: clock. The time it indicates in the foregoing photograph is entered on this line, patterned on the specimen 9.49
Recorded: 7.44
